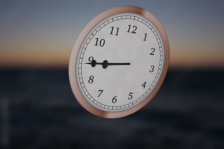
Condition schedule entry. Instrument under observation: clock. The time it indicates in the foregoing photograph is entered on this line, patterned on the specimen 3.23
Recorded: 8.44
